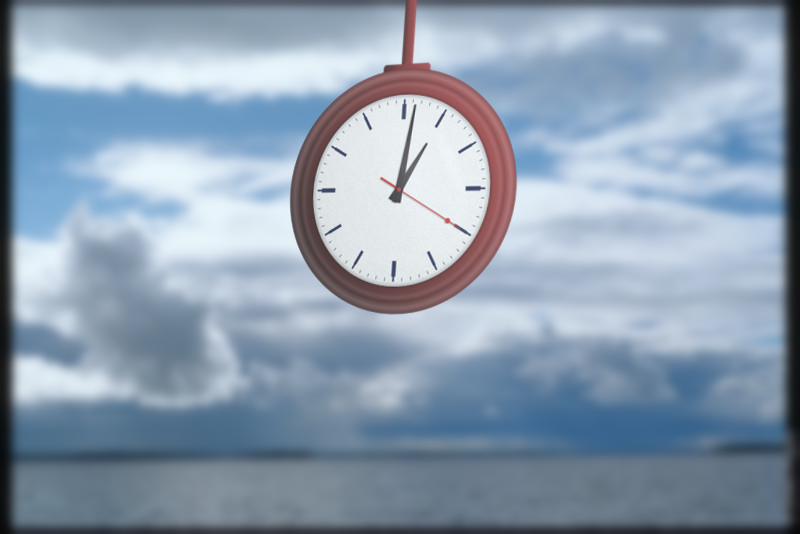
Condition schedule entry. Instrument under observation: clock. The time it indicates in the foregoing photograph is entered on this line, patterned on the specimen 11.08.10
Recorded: 1.01.20
